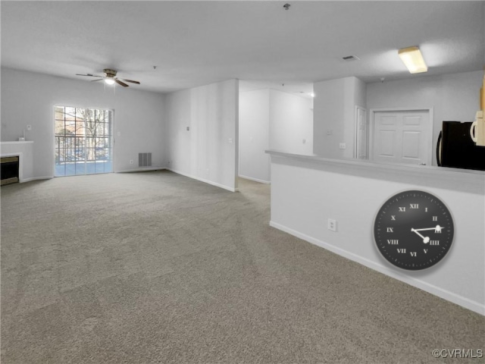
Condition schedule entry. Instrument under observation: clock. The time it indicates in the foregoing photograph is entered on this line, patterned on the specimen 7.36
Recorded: 4.14
